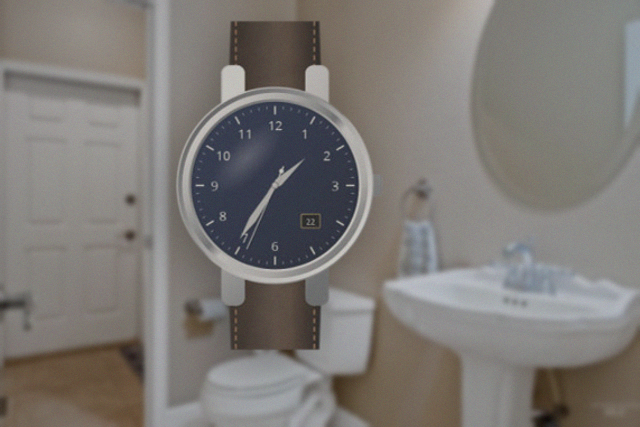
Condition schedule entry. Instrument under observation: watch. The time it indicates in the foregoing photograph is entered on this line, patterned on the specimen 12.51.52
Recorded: 1.35.34
